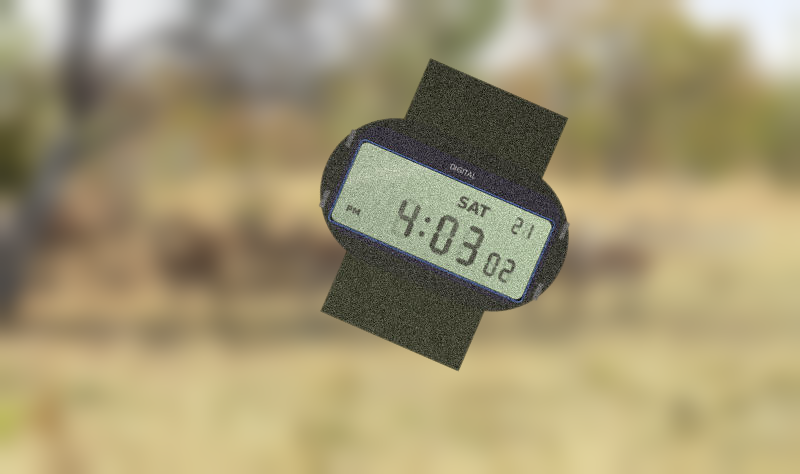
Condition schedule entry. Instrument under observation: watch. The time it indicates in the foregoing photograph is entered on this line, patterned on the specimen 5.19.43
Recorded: 4.03.02
